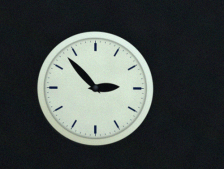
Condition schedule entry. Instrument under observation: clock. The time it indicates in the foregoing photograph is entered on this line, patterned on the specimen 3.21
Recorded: 2.53
